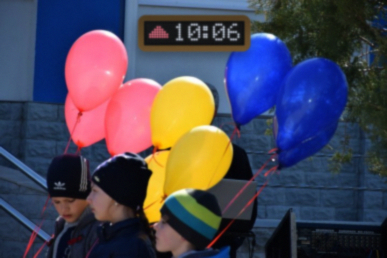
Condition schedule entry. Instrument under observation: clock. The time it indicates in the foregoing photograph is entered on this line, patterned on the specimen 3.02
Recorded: 10.06
